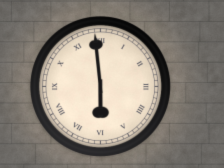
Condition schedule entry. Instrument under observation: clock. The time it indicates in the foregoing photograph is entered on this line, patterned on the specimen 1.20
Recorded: 5.59
